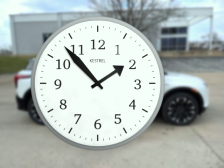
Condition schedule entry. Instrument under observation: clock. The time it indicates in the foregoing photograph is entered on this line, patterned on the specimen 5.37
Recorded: 1.53
